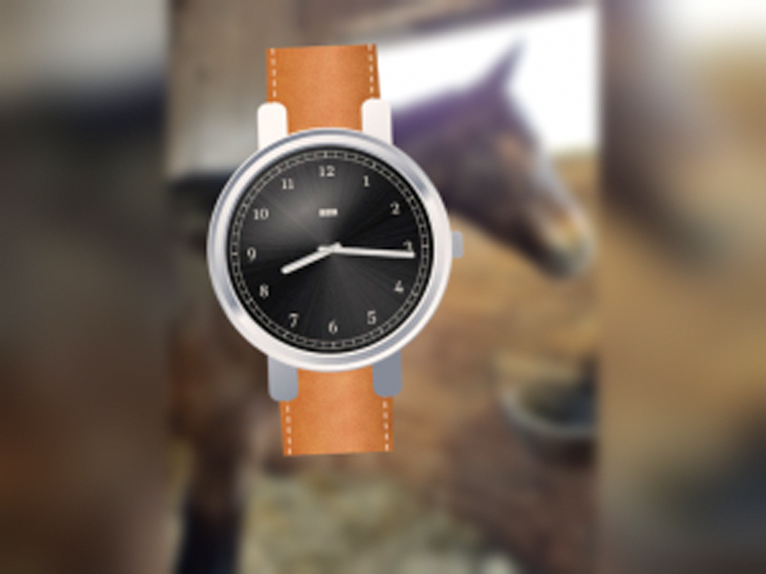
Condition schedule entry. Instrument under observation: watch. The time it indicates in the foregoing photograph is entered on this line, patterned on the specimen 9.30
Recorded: 8.16
